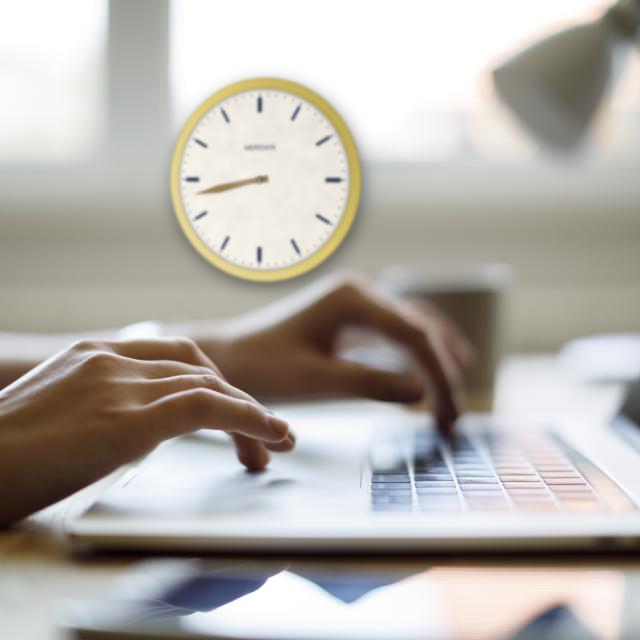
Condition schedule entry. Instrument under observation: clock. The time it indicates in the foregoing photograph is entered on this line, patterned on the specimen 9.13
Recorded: 8.43
